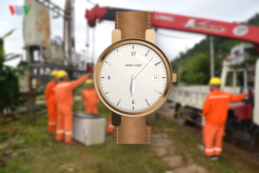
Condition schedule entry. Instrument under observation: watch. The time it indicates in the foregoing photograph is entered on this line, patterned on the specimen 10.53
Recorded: 6.07
